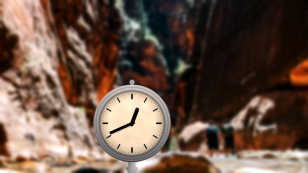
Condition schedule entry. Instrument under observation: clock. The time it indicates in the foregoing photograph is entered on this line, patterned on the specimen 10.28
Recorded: 12.41
